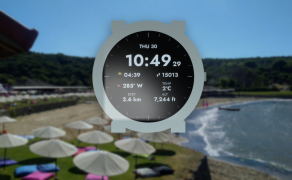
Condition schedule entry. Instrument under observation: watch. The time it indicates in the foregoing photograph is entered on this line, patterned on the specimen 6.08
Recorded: 10.49
